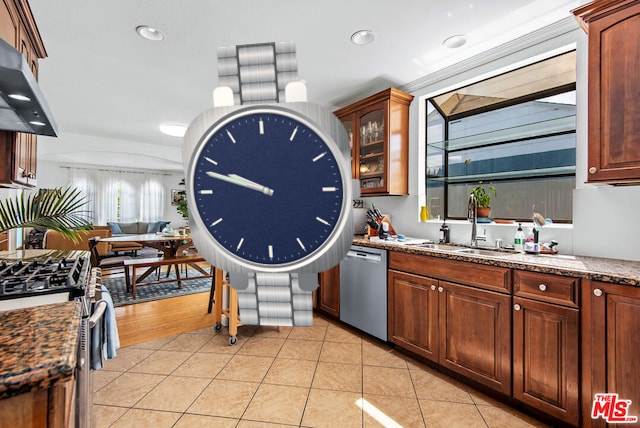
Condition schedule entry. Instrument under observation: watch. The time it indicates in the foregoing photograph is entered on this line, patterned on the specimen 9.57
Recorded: 9.48
